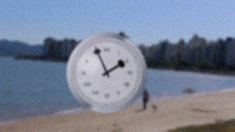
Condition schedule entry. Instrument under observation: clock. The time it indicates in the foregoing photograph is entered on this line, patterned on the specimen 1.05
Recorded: 1.56
